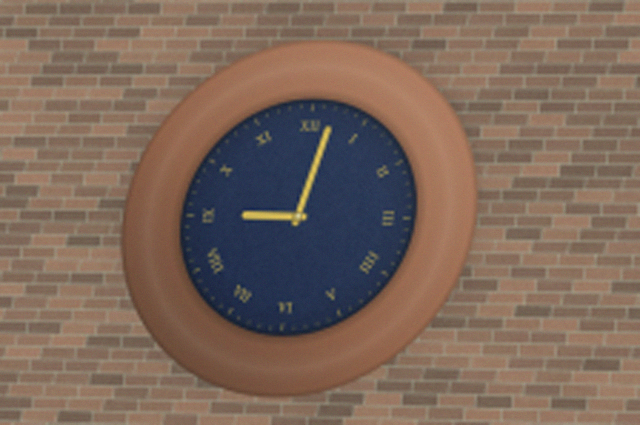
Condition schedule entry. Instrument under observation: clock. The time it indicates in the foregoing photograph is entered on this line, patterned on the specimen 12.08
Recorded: 9.02
